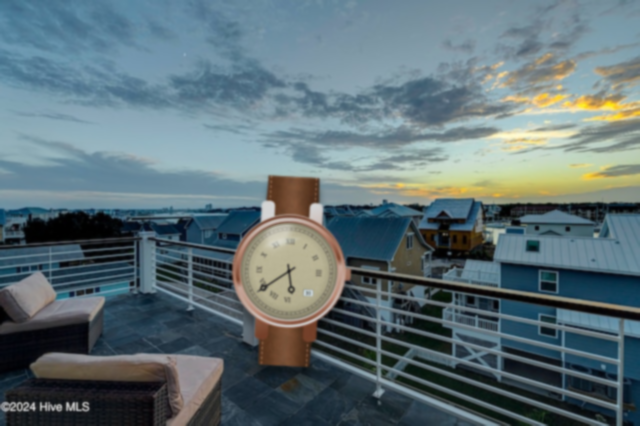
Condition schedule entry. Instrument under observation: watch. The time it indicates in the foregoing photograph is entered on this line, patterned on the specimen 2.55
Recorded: 5.39
